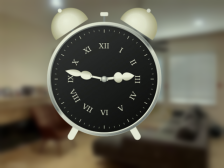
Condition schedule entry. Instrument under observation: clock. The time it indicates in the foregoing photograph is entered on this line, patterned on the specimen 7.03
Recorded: 2.47
